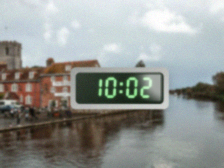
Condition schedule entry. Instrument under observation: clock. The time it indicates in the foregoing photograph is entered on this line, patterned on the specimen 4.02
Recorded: 10.02
